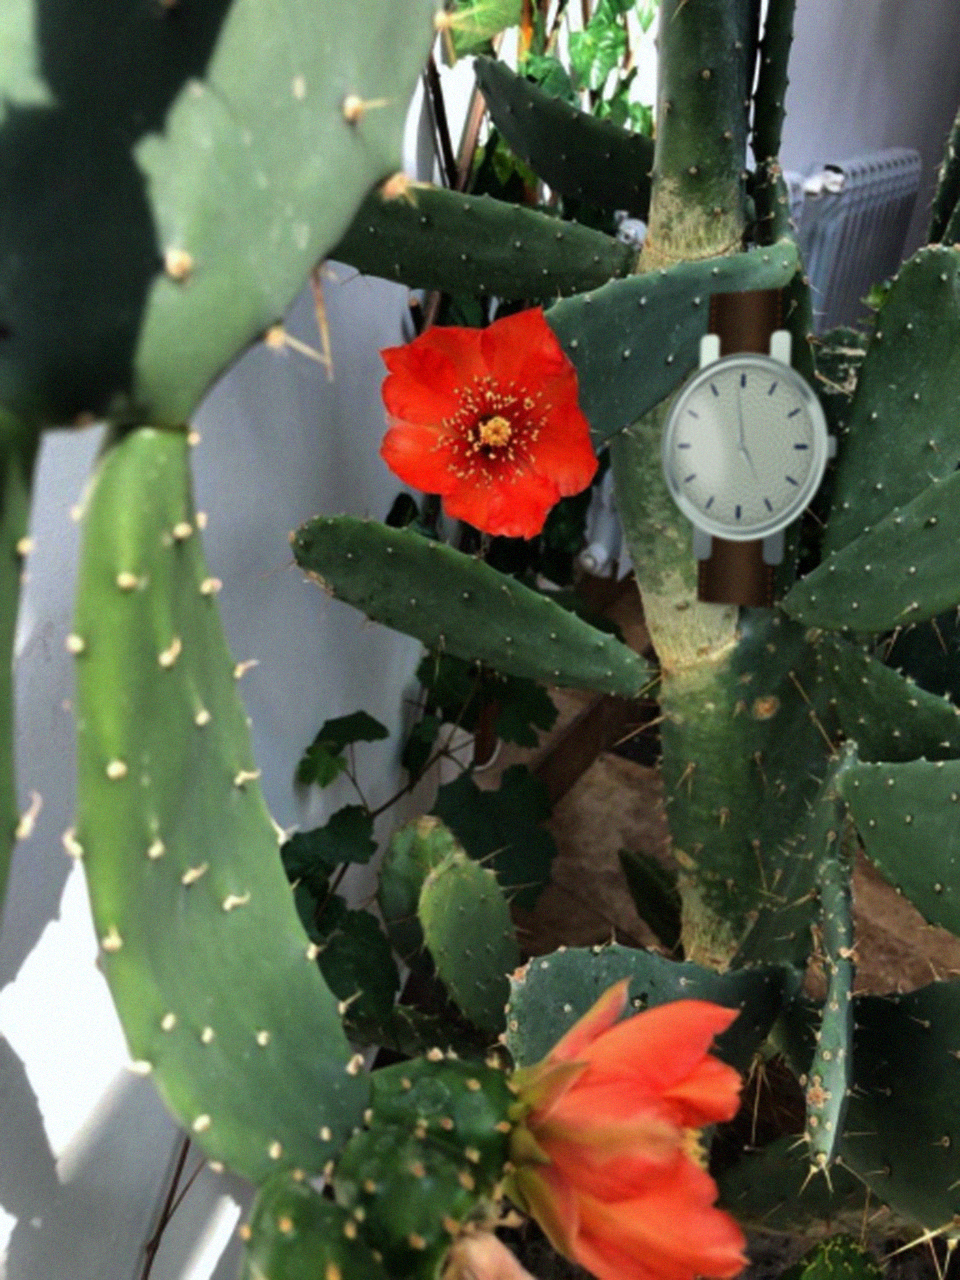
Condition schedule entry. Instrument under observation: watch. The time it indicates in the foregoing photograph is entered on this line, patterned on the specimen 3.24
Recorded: 4.59
